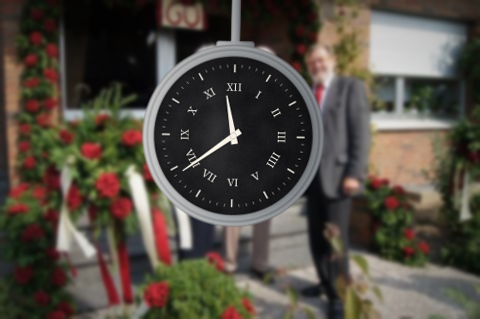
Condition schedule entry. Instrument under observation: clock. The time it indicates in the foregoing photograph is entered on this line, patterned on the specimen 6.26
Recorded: 11.39
